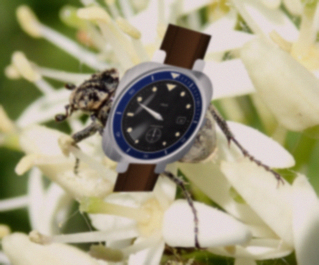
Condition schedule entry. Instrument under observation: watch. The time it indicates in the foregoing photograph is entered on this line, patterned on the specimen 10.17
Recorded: 9.49
